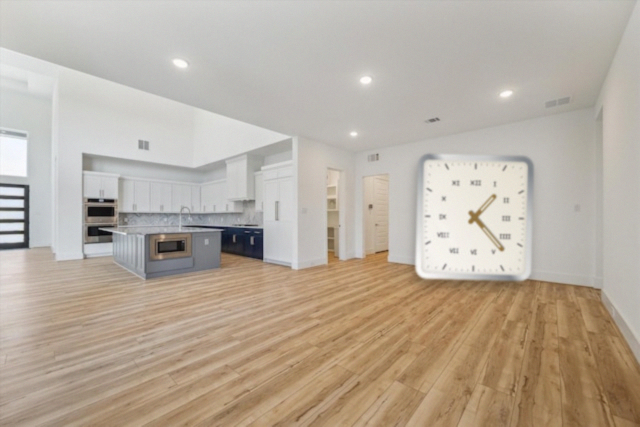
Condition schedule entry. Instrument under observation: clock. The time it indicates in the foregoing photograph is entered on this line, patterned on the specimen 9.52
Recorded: 1.23
